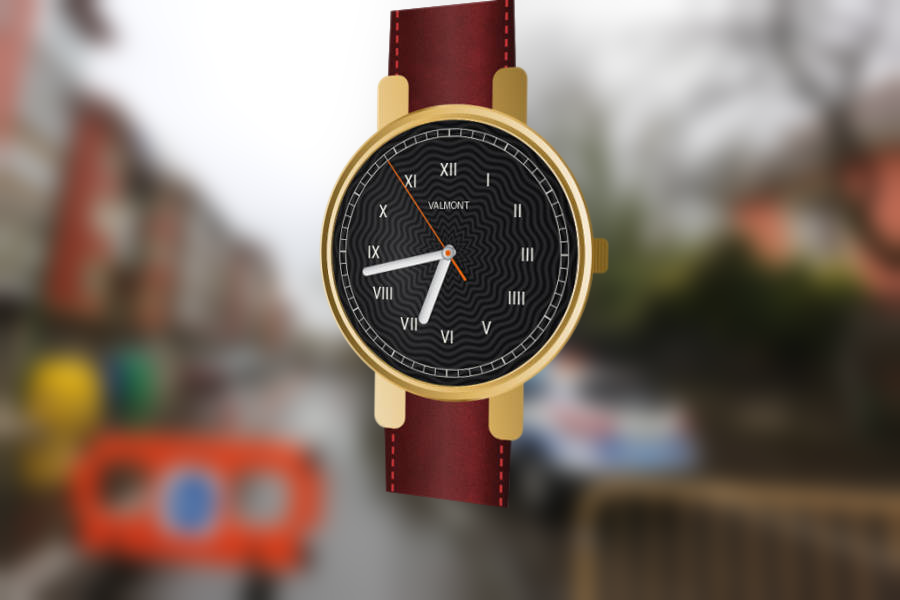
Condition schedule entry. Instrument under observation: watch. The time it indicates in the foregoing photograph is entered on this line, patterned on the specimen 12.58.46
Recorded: 6.42.54
